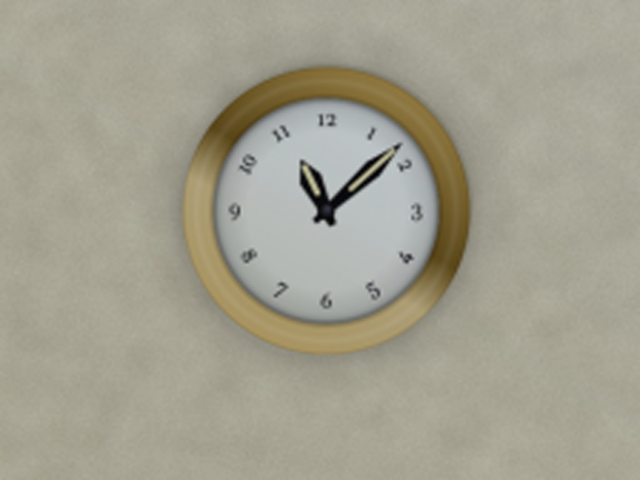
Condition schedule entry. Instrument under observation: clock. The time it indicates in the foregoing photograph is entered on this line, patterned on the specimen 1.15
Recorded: 11.08
